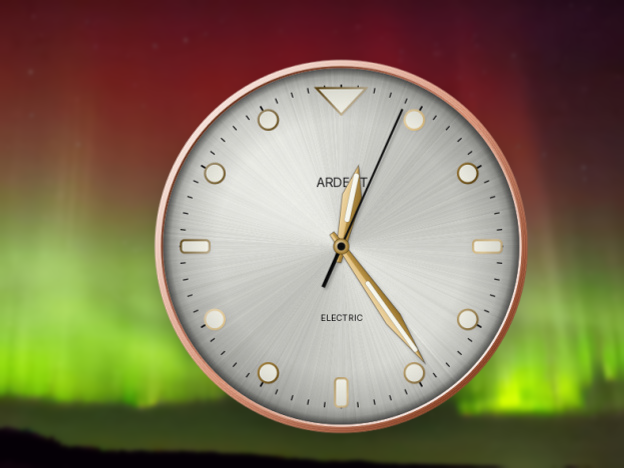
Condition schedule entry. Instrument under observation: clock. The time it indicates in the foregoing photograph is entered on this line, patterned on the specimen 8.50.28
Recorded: 12.24.04
